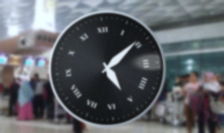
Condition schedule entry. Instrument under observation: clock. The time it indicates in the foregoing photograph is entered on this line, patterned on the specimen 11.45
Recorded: 5.09
